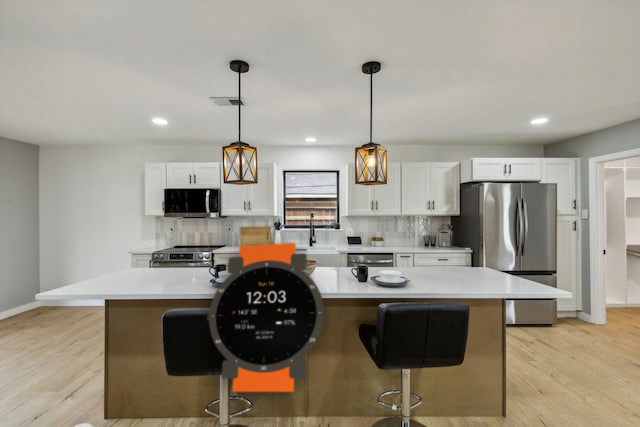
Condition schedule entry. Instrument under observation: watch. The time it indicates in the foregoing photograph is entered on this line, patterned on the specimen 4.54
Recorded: 12.03
